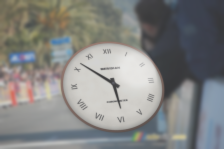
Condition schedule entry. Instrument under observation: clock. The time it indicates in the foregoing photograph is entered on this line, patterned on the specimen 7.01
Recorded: 5.52
